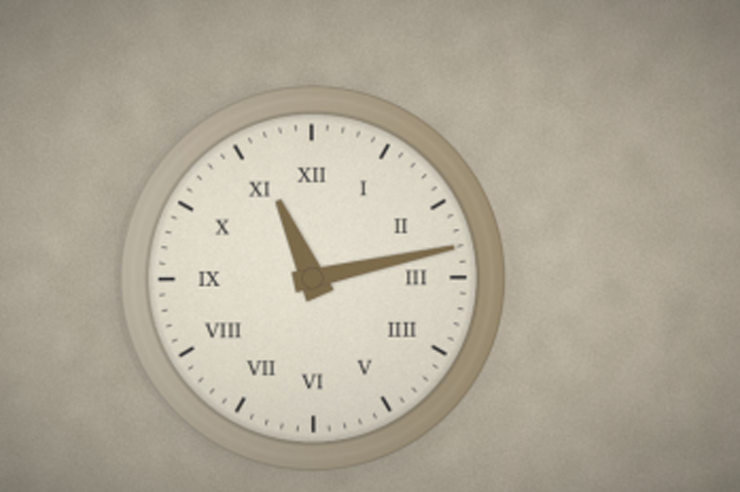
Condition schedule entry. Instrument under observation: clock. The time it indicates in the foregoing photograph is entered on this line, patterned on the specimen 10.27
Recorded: 11.13
